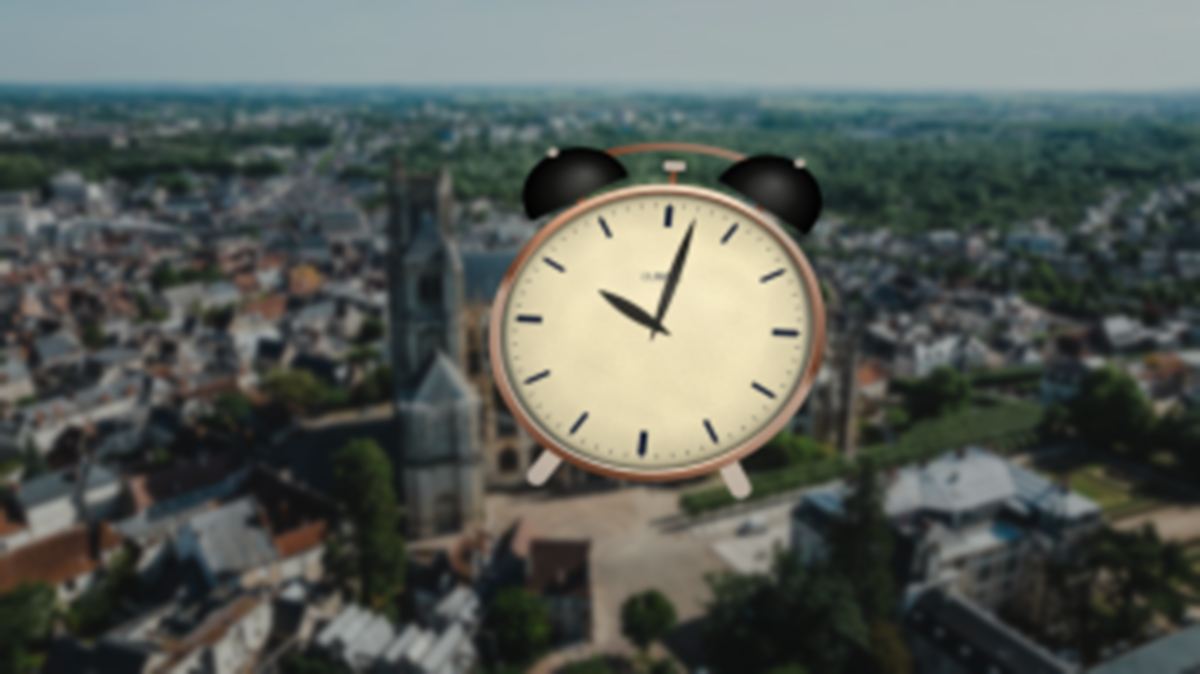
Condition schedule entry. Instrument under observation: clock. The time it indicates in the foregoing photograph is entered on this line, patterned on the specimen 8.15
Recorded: 10.02
